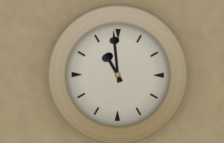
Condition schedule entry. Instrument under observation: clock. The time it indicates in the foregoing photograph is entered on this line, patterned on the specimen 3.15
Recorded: 10.59
